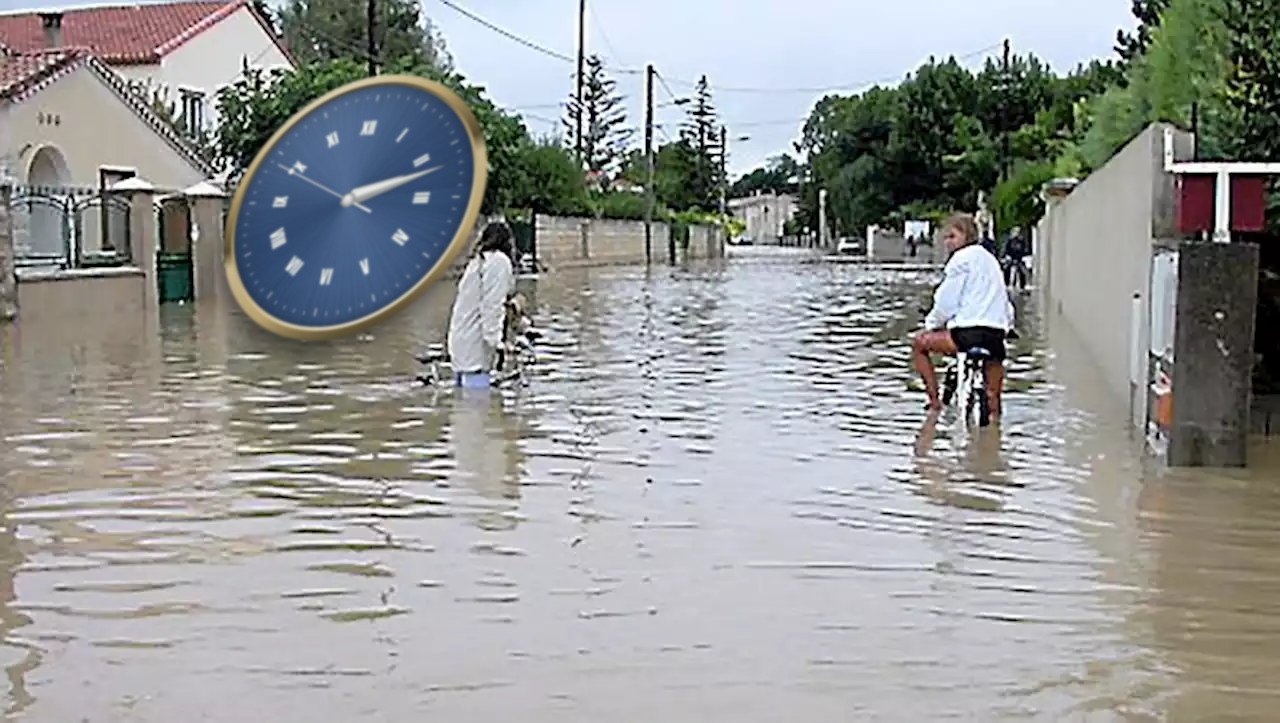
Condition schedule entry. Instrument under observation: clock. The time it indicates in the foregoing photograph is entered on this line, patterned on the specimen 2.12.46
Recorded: 2.11.49
